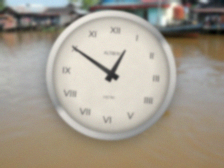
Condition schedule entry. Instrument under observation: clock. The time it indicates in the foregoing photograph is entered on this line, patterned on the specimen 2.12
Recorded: 12.50
